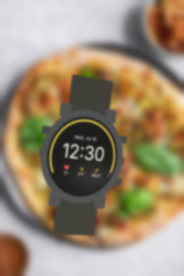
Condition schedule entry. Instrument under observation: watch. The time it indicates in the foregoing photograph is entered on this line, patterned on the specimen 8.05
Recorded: 12.30
